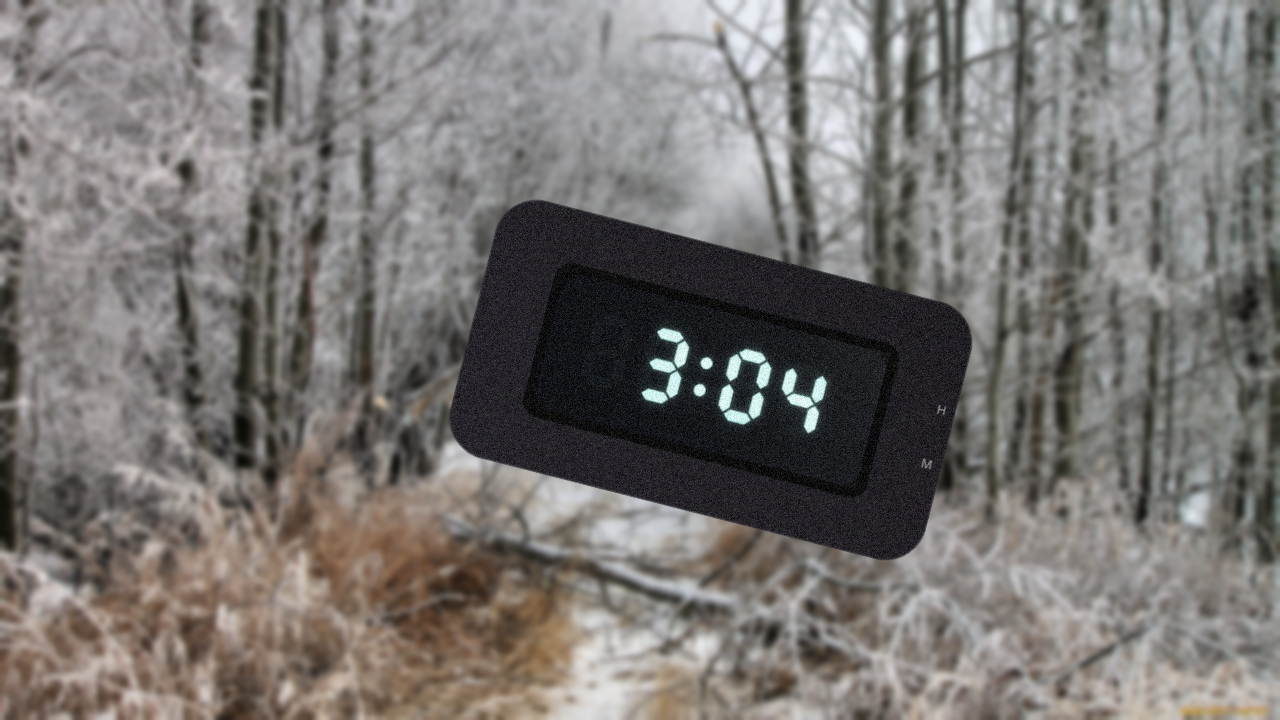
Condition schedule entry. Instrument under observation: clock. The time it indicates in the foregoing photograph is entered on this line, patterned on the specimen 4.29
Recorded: 3.04
